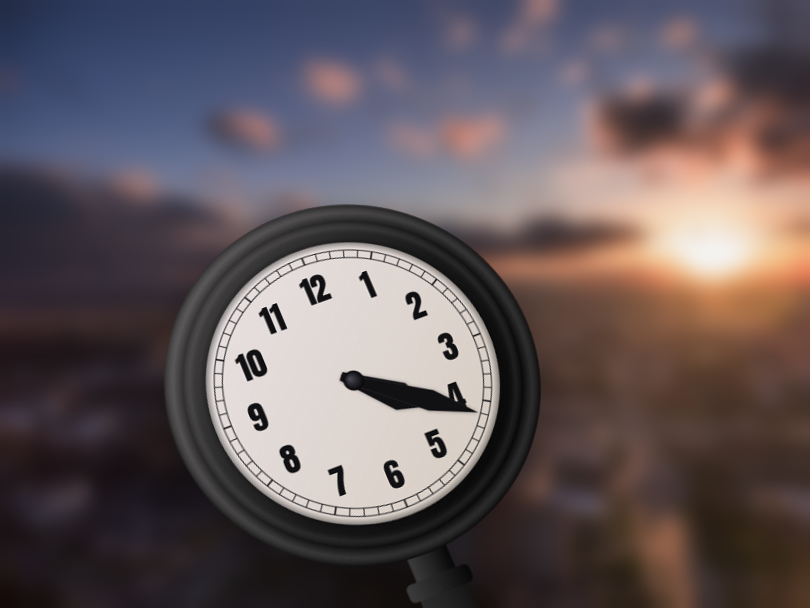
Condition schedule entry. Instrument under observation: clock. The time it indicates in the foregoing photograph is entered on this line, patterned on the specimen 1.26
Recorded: 4.21
